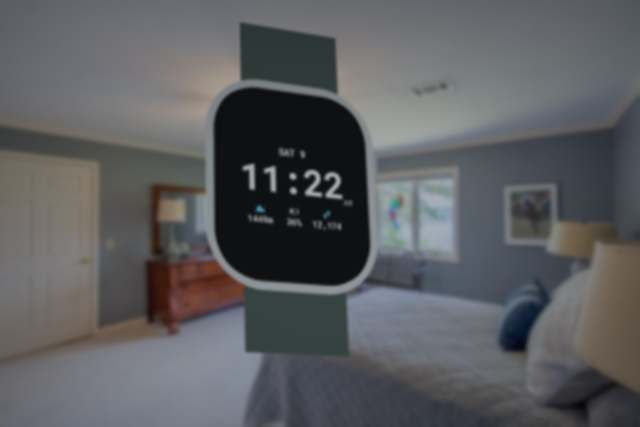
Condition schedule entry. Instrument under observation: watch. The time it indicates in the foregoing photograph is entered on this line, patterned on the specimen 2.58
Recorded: 11.22
